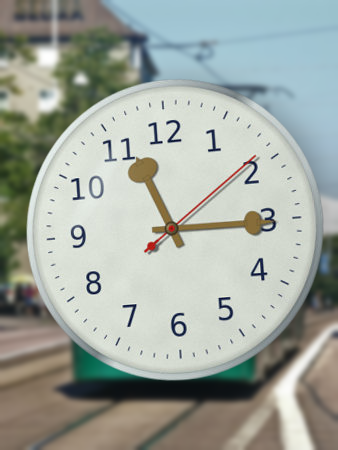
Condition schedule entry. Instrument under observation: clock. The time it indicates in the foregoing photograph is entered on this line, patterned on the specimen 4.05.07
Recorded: 11.15.09
